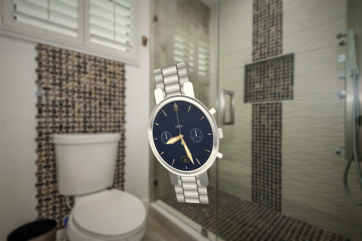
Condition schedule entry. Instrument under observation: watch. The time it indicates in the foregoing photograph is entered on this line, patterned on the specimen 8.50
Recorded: 8.27
